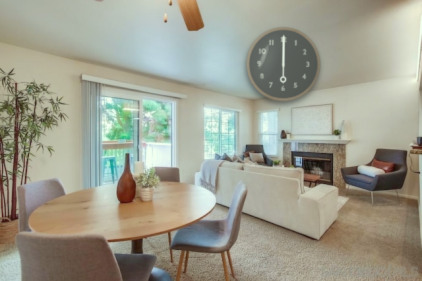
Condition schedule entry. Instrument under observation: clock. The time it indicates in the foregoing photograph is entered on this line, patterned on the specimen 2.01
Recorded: 6.00
